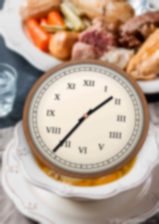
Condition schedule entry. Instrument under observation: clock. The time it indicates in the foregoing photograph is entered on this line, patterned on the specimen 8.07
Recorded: 1.36
